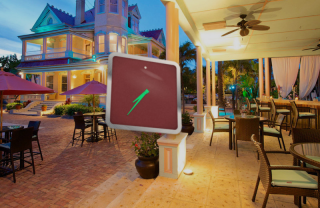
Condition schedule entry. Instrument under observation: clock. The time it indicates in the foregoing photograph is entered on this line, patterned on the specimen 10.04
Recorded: 7.36
